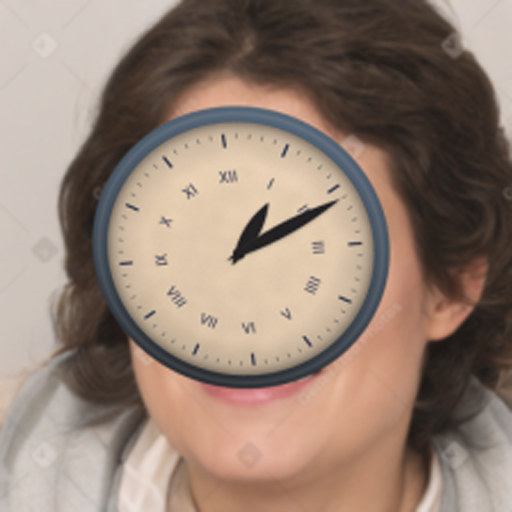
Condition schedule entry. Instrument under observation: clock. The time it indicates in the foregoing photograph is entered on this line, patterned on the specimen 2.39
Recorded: 1.11
